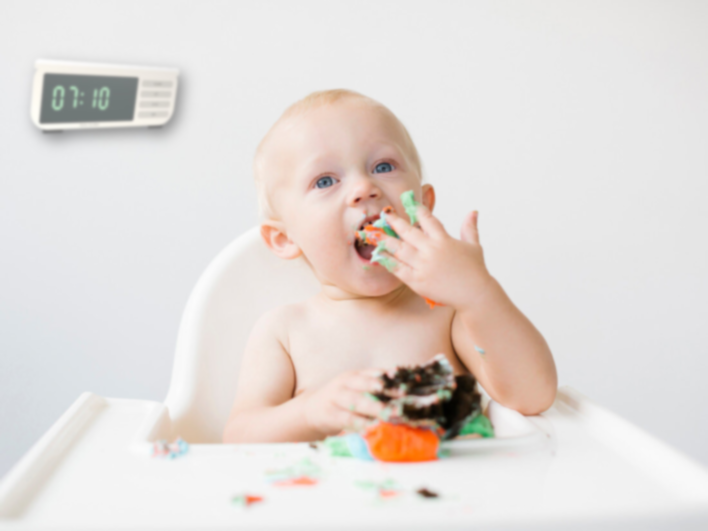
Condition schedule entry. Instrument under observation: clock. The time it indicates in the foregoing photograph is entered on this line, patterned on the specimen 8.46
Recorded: 7.10
